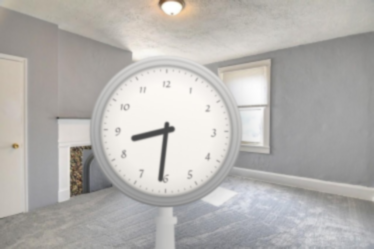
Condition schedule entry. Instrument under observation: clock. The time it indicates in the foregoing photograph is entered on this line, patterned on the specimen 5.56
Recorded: 8.31
